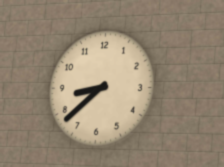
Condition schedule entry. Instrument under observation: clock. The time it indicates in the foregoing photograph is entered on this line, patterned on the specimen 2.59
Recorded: 8.38
